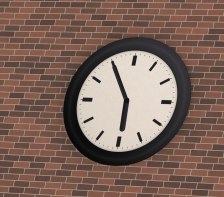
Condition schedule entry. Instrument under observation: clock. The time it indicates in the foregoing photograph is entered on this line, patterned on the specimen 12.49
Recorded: 5.55
